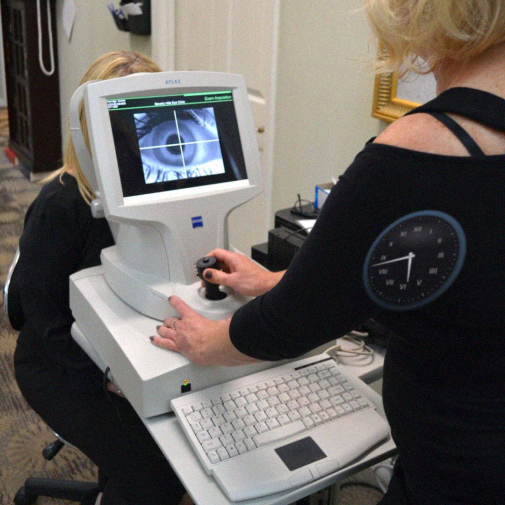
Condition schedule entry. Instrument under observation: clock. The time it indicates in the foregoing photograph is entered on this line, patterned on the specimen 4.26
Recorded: 5.43
